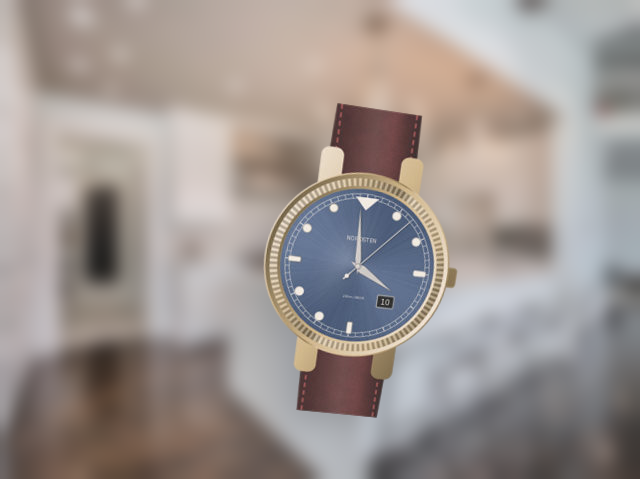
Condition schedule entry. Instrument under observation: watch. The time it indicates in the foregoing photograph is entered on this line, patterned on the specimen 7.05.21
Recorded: 3.59.07
